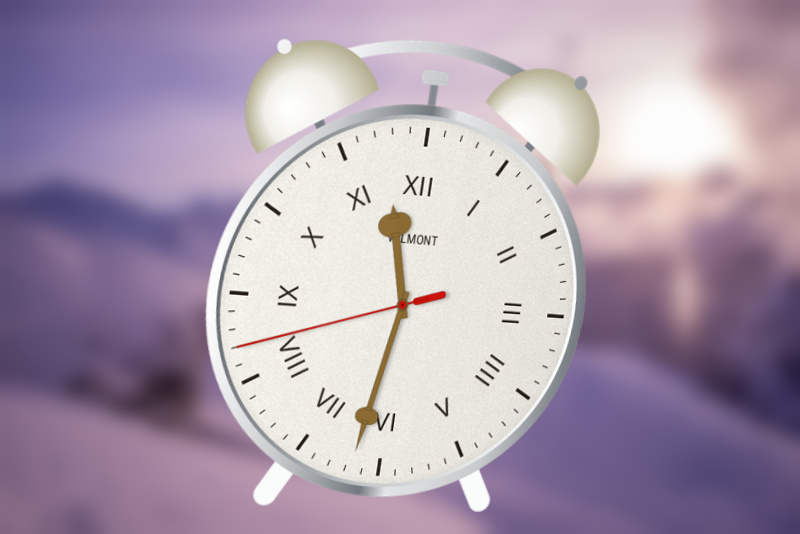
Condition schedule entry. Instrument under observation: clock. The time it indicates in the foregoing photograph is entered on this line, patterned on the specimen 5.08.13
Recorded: 11.31.42
